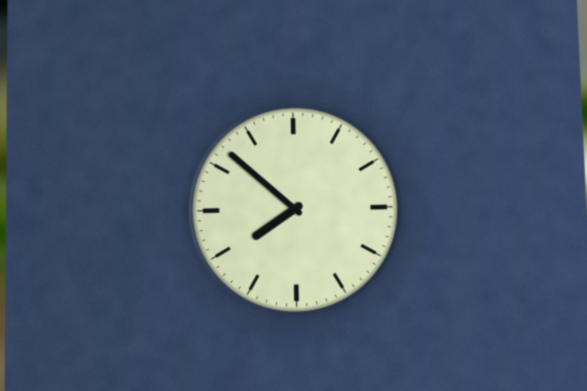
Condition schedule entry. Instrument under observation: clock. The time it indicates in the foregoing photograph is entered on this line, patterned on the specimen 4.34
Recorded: 7.52
